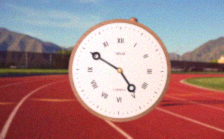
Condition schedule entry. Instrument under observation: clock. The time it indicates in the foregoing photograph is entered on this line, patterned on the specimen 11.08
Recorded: 4.50
